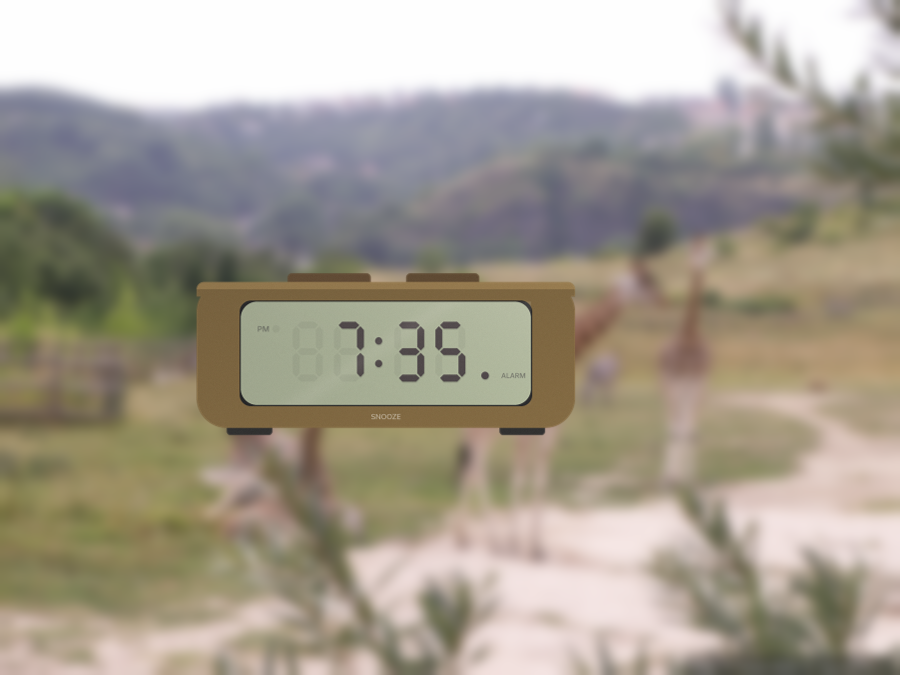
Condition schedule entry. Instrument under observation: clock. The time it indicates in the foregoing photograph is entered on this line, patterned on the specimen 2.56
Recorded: 7.35
